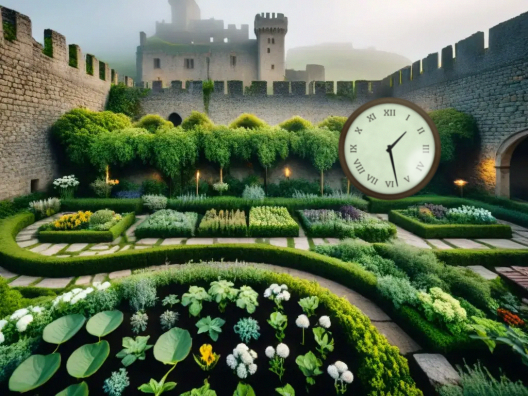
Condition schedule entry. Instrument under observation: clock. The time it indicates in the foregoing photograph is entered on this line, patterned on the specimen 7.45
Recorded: 1.28
